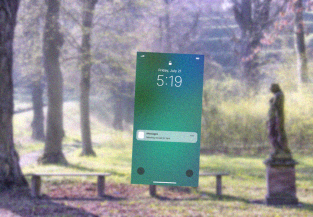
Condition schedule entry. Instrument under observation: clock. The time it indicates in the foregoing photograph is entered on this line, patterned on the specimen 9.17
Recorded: 5.19
